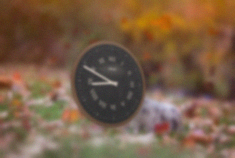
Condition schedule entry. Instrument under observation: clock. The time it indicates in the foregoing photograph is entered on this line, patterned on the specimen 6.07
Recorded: 8.49
